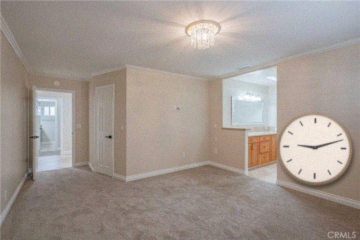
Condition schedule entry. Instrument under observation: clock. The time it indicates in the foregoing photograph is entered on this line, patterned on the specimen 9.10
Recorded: 9.12
